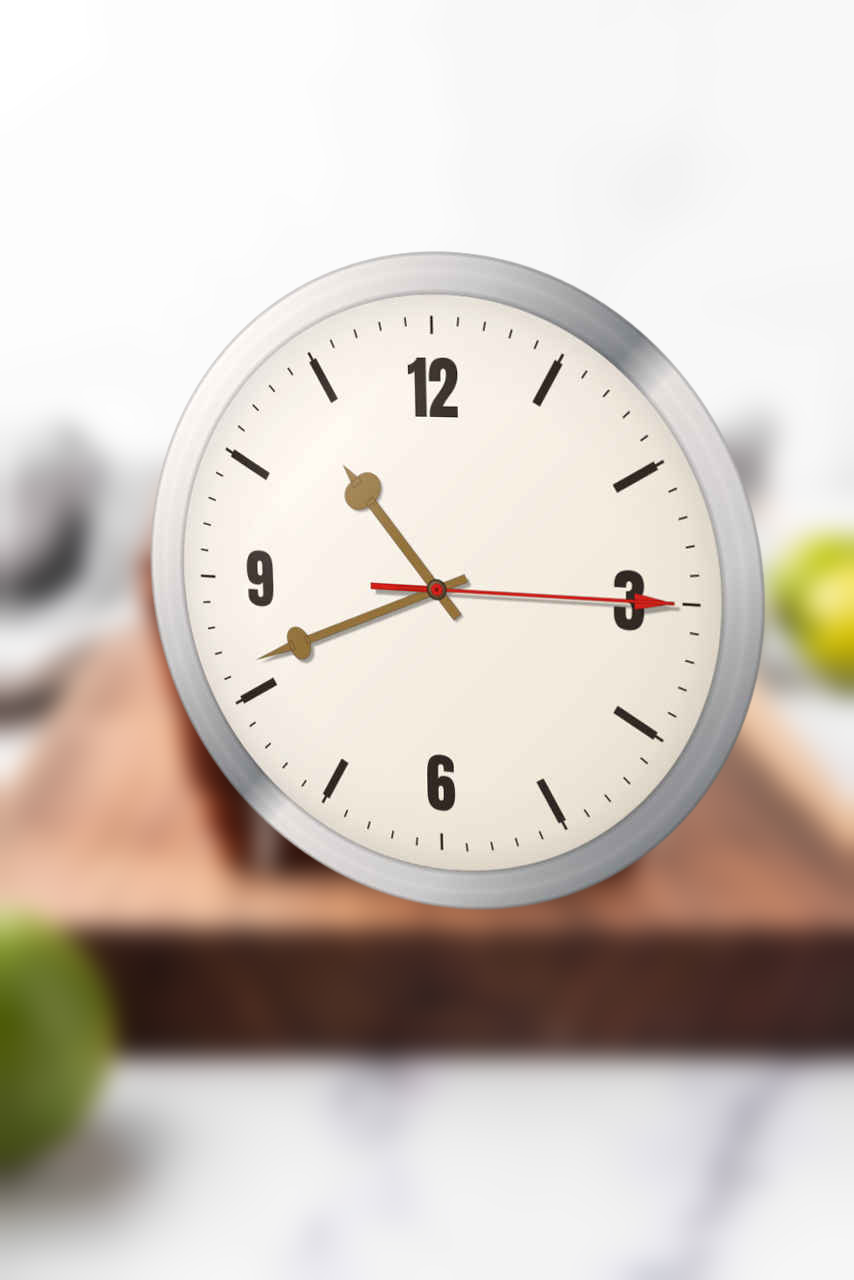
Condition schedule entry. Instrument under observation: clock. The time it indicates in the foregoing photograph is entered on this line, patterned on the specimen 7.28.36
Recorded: 10.41.15
